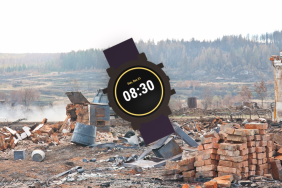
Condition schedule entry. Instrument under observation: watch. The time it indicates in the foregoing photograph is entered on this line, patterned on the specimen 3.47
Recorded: 8.30
